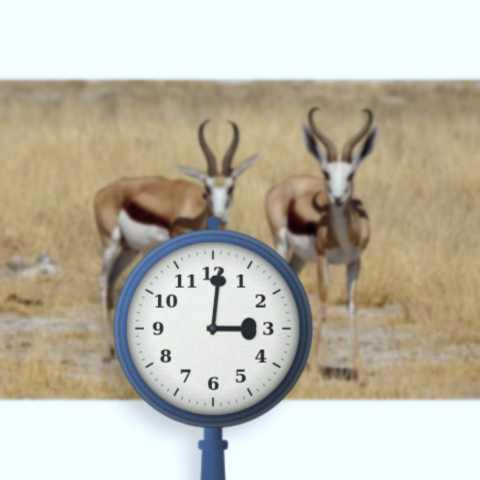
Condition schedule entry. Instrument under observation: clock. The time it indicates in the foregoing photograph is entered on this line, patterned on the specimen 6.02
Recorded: 3.01
